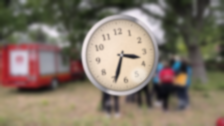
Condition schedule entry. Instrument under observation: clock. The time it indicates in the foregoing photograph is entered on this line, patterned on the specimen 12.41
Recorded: 3.34
